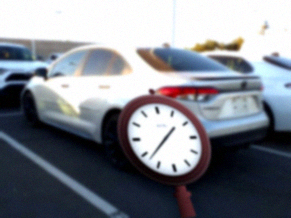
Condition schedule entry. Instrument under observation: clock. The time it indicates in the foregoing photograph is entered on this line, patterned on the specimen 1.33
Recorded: 1.38
